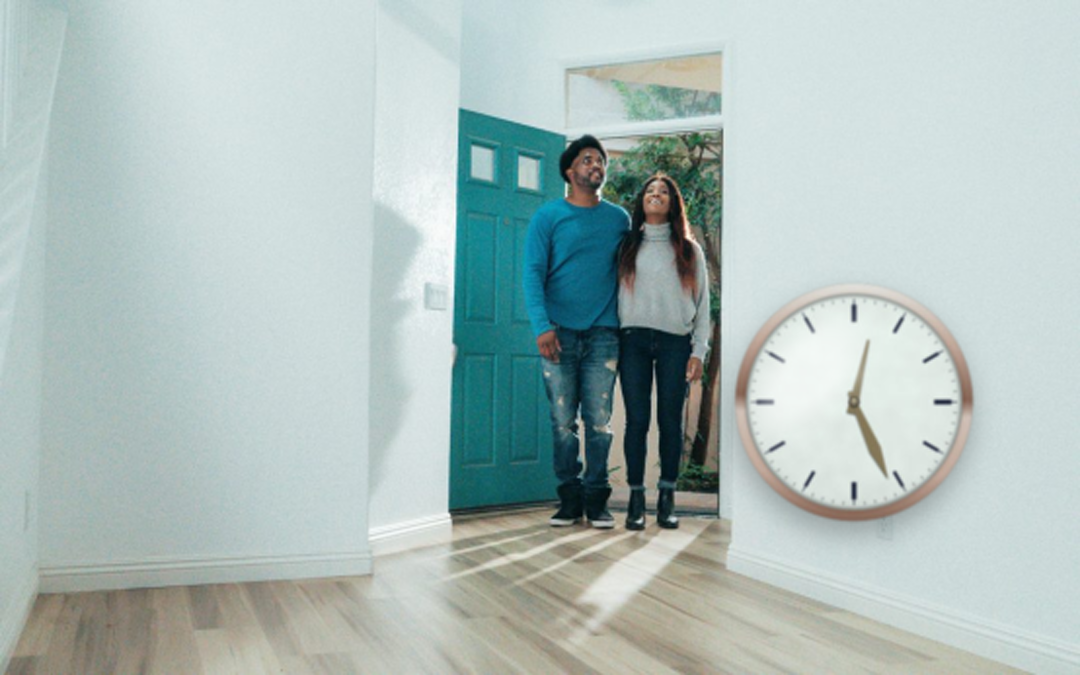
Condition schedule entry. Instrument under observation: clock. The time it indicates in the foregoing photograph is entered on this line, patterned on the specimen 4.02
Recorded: 12.26
